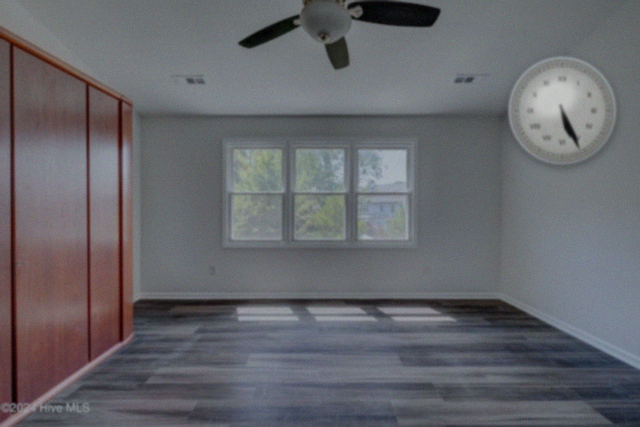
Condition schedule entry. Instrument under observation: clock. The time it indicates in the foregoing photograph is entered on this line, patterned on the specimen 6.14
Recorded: 5.26
